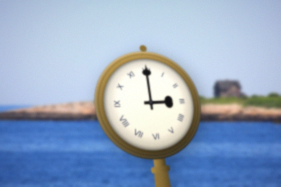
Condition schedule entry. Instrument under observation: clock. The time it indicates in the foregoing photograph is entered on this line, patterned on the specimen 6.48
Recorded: 3.00
